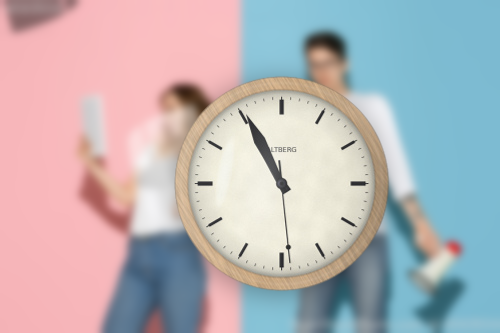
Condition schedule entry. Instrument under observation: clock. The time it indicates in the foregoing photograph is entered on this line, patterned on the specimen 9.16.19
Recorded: 10.55.29
